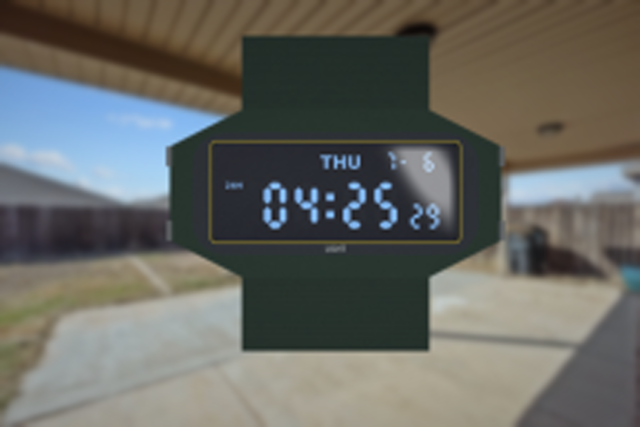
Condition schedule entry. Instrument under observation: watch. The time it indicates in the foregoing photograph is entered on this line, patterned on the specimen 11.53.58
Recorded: 4.25.29
